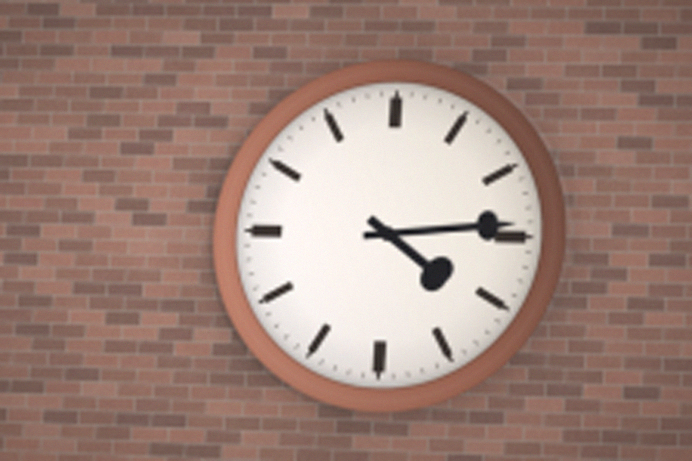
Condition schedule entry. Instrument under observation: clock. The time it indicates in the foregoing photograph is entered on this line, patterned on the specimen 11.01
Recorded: 4.14
